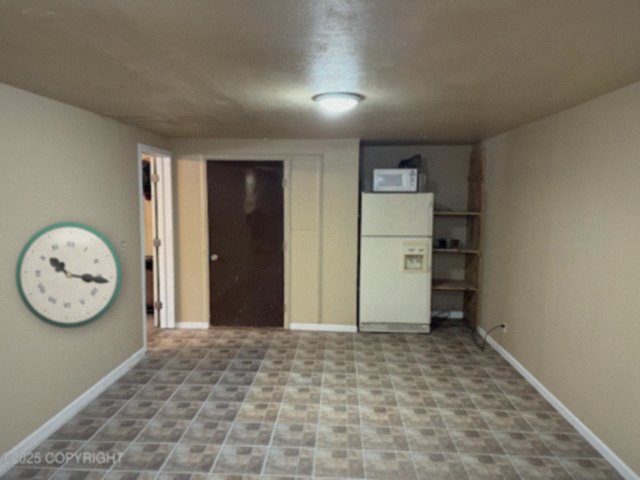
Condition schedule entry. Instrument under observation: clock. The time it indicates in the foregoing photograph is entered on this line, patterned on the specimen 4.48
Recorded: 10.16
